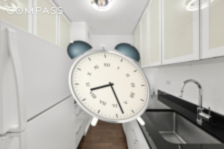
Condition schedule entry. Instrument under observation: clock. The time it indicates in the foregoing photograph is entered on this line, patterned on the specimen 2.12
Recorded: 8.28
